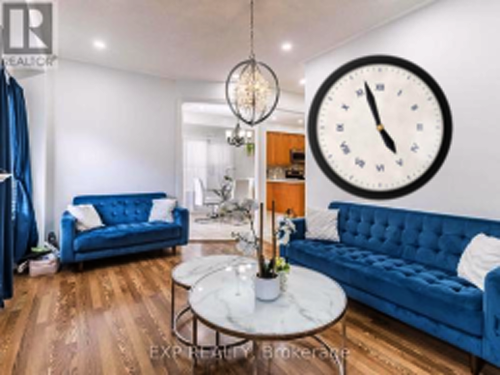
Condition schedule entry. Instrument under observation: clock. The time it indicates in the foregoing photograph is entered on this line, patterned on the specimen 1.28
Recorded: 4.57
